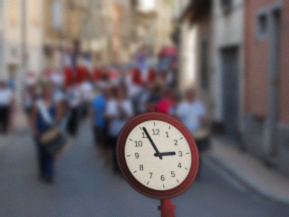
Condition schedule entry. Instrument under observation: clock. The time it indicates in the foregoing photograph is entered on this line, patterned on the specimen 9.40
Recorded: 2.56
